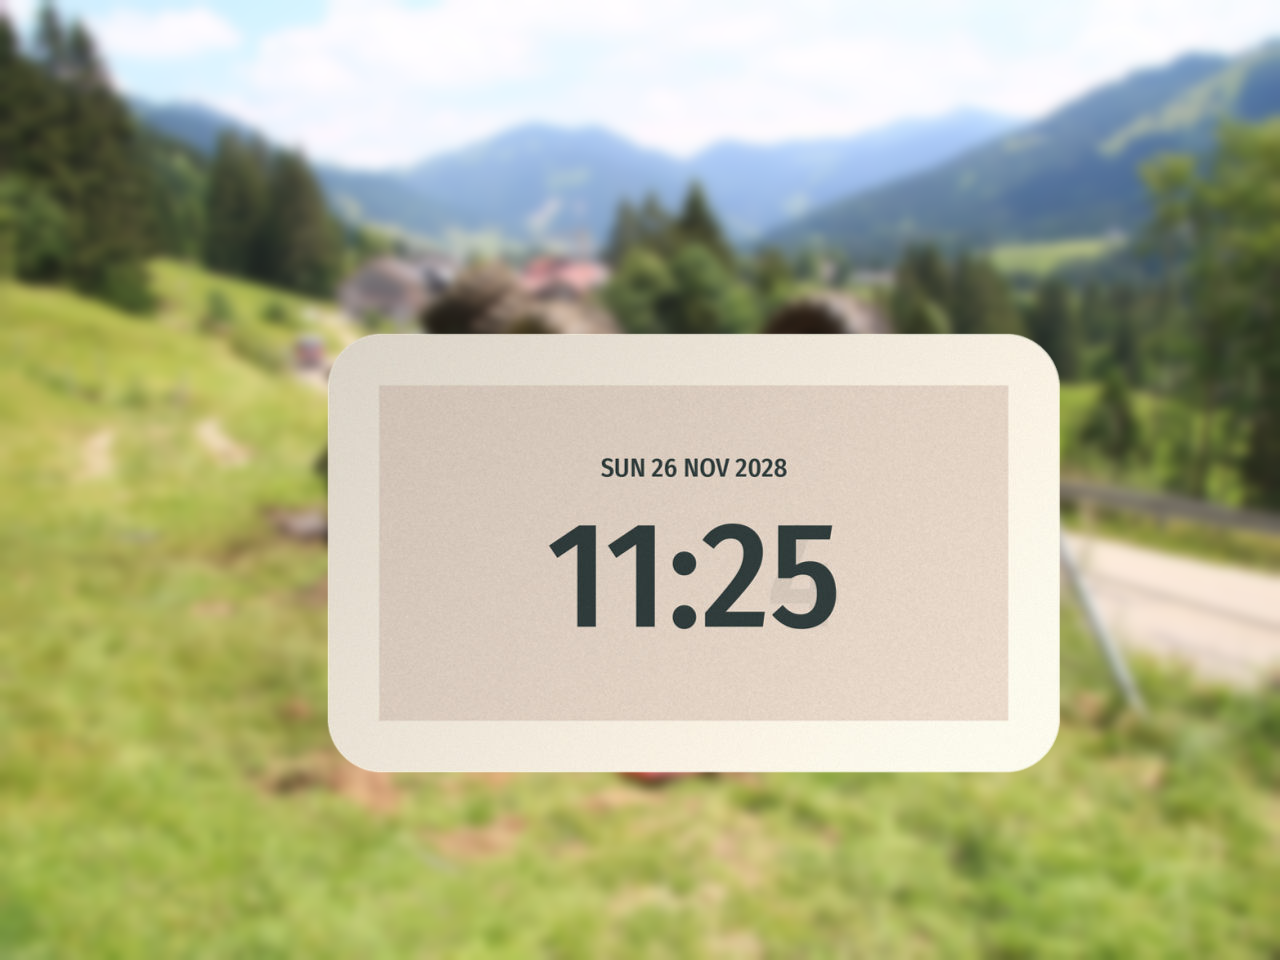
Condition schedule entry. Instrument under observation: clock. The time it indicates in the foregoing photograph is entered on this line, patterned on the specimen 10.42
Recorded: 11.25
